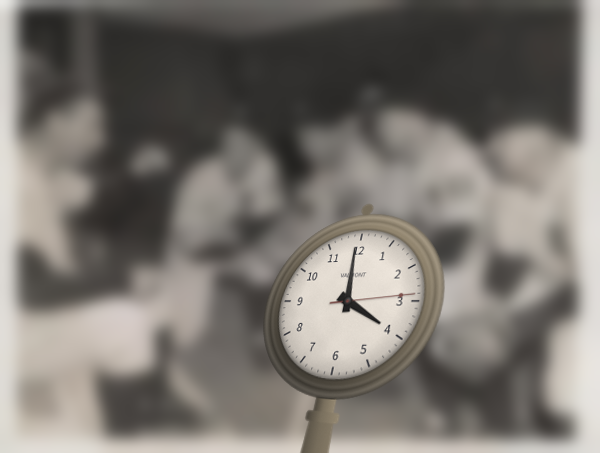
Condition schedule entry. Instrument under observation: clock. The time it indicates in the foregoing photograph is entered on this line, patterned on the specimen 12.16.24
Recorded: 3.59.14
